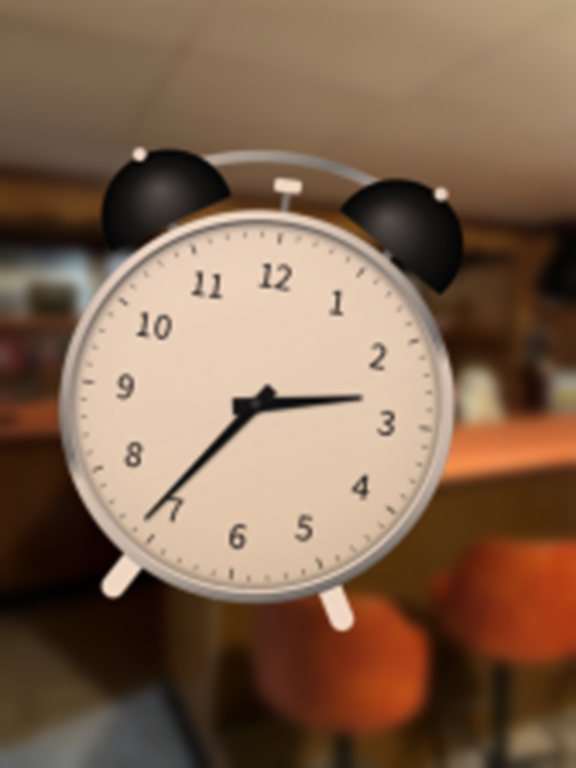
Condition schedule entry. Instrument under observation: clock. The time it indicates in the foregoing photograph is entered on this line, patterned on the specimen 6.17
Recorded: 2.36
